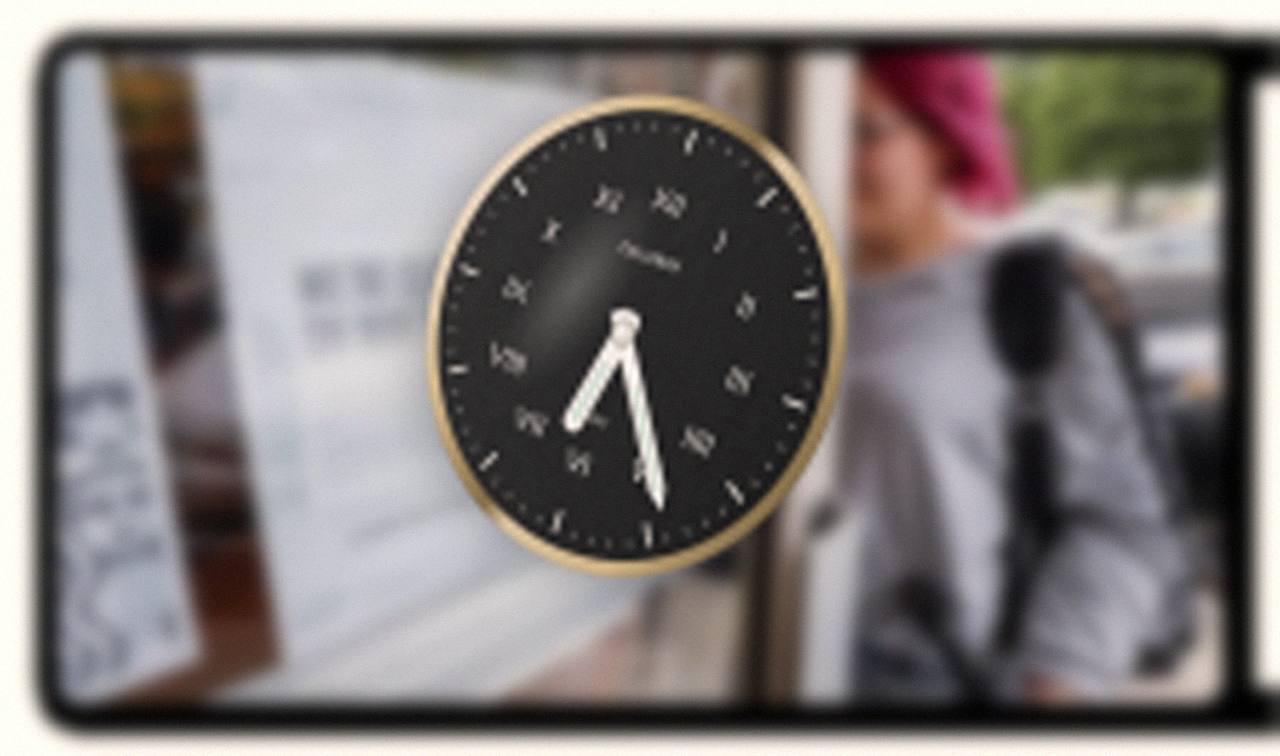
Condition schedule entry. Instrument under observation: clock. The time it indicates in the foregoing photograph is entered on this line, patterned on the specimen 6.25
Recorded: 6.24
